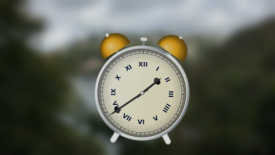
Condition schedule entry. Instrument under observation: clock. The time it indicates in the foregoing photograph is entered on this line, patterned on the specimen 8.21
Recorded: 1.39
